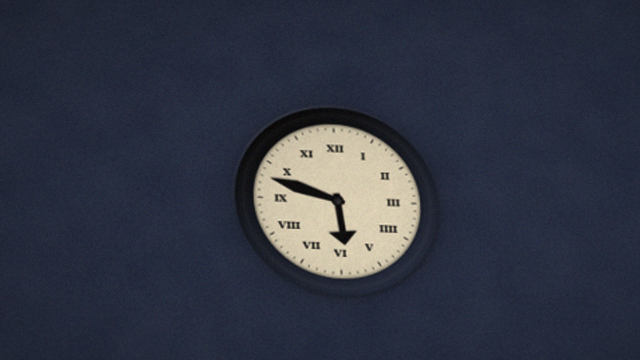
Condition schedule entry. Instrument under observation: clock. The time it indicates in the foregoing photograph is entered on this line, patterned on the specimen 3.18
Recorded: 5.48
